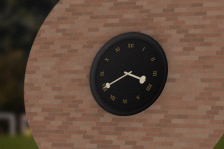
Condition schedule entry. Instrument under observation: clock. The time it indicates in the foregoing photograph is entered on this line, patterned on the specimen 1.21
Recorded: 3.40
